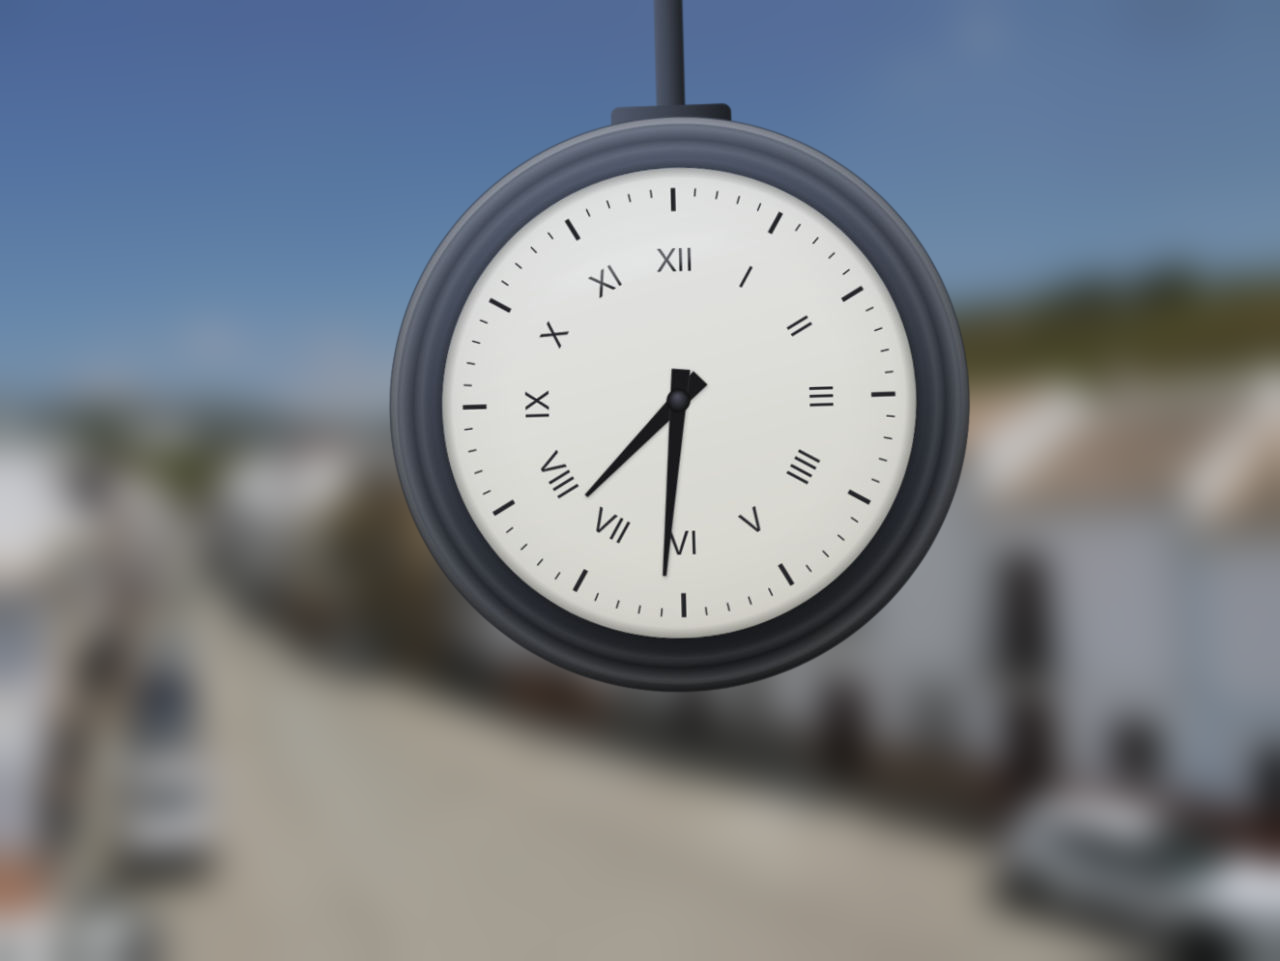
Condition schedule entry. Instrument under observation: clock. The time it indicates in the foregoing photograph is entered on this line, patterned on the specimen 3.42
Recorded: 7.31
